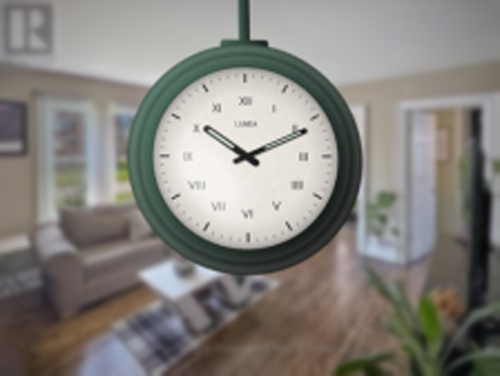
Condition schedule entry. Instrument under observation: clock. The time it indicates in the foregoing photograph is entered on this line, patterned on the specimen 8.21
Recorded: 10.11
